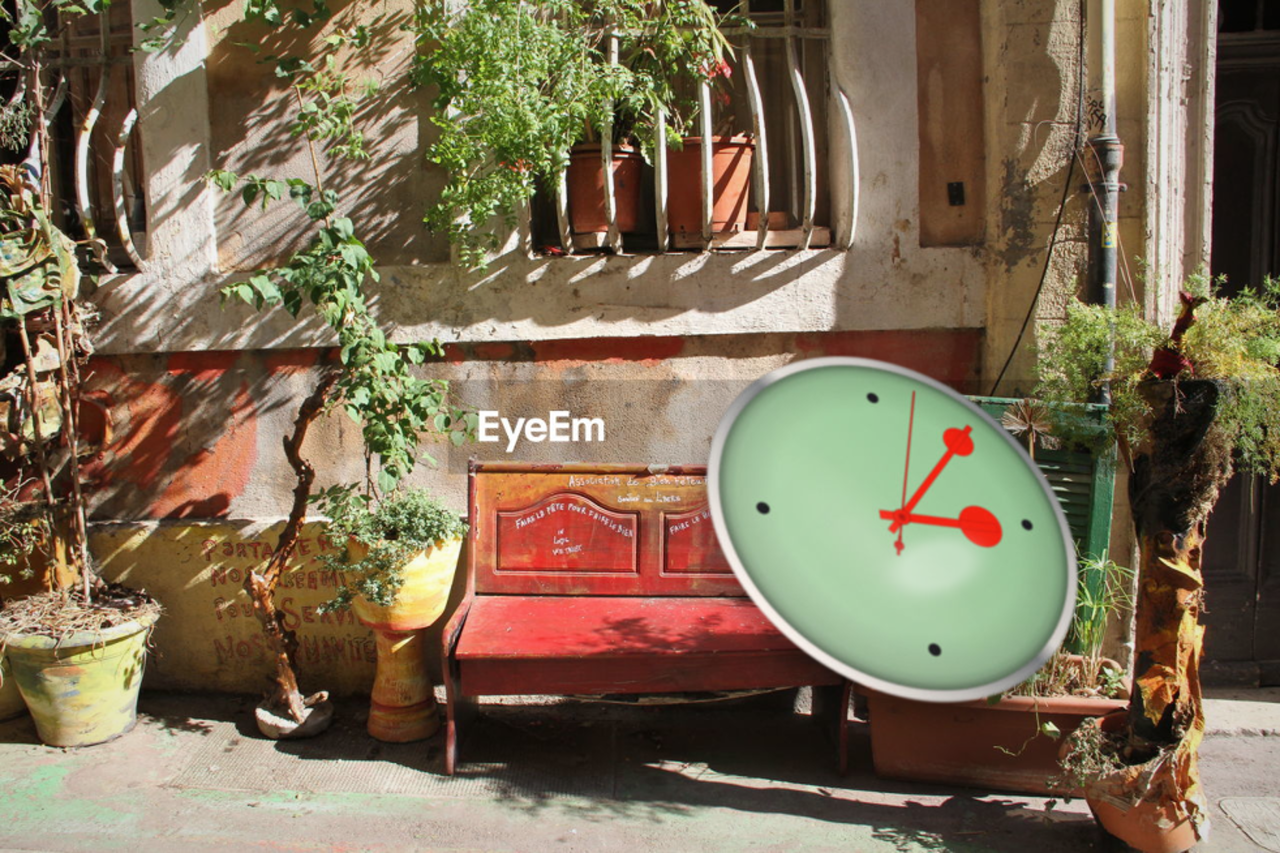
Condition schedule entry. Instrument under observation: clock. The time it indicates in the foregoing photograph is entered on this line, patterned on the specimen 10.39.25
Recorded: 3.07.03
